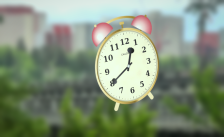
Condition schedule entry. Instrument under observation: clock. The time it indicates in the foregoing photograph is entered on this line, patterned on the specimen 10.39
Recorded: 12.40
